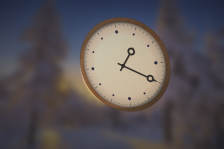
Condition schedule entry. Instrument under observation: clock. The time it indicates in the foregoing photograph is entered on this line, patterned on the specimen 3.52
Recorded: 1.20
